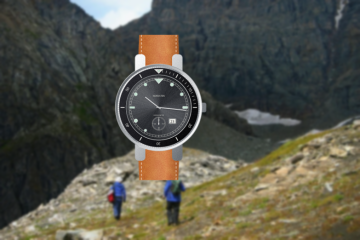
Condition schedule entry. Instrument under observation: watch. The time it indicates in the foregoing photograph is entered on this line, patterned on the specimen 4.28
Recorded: 10.16
